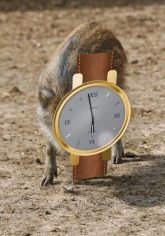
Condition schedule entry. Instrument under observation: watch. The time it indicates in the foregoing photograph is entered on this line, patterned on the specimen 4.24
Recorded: 5.58
